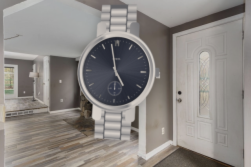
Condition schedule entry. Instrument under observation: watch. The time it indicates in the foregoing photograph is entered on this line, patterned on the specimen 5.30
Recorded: 4.58
